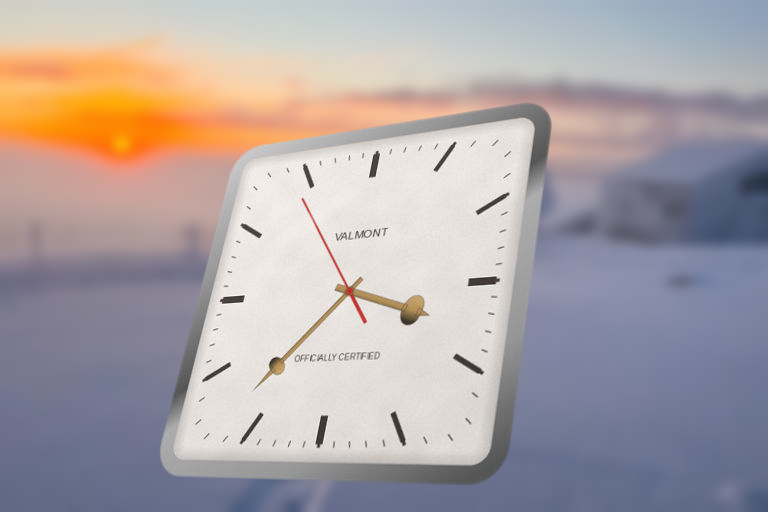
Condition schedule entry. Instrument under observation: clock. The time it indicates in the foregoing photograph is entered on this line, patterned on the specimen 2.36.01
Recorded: 3.36.54
